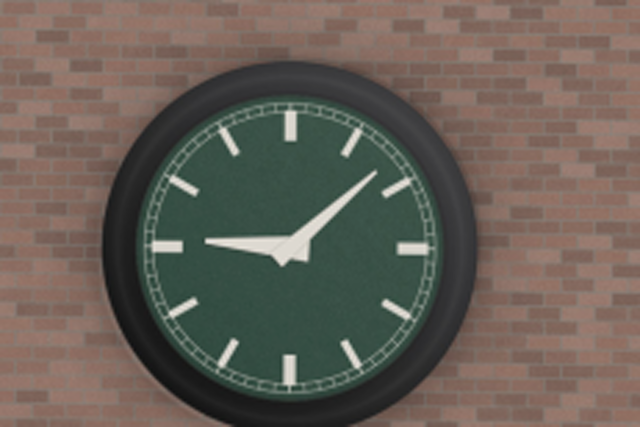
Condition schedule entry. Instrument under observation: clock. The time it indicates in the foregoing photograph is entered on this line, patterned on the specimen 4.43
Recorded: 9.08
